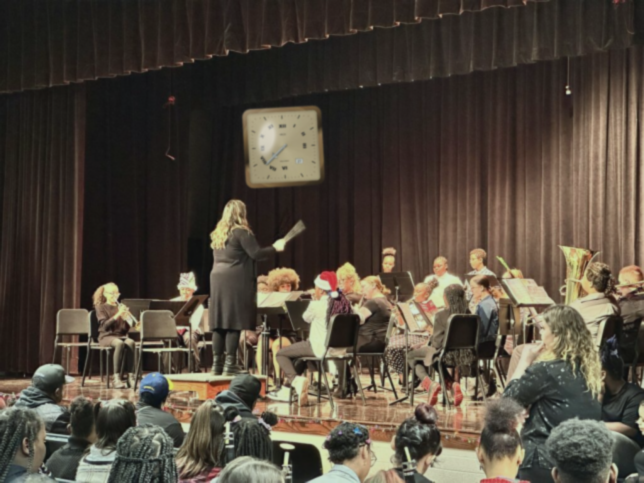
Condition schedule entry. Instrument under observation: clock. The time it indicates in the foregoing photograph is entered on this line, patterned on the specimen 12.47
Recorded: 7.38
